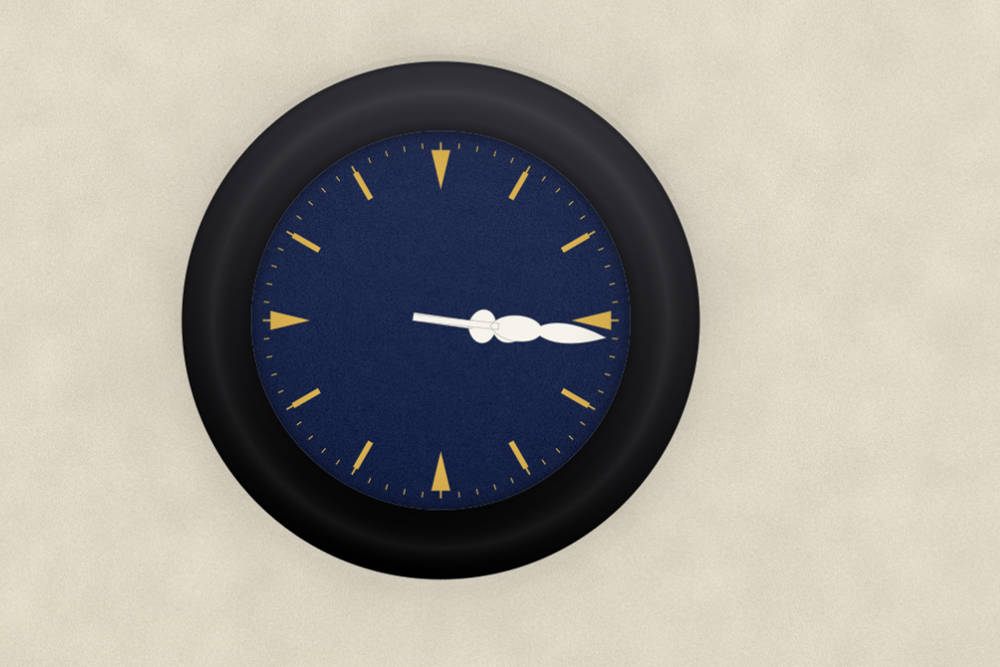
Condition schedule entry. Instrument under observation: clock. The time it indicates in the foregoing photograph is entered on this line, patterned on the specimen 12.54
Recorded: 3.16
